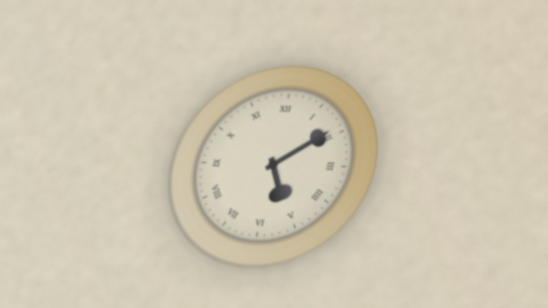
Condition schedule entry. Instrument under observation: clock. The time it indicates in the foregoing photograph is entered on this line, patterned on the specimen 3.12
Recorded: 5.09
